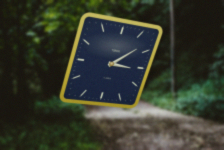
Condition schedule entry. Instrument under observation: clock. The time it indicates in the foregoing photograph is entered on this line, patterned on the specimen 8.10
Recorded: 3.08
